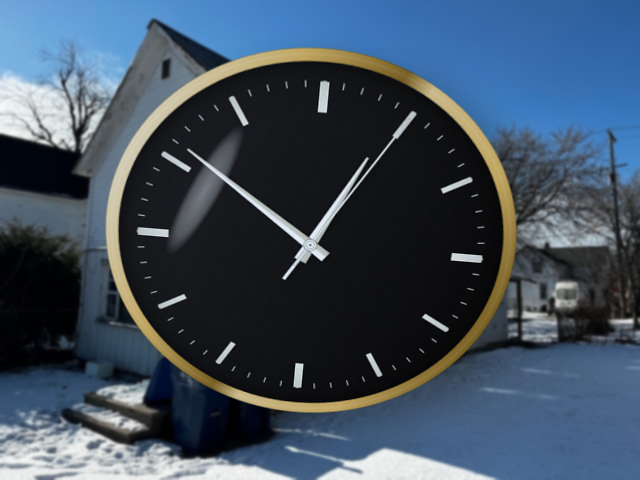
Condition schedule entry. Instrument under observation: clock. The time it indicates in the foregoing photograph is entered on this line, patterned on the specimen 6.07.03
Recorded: 12.51.05
